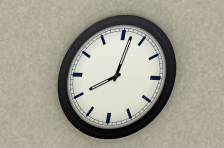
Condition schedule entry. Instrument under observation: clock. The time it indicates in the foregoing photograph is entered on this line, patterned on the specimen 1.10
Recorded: 8.02
